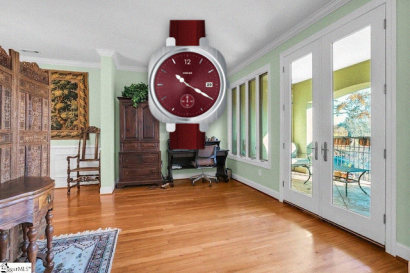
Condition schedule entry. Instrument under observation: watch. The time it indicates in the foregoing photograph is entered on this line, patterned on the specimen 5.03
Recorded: 10.20
